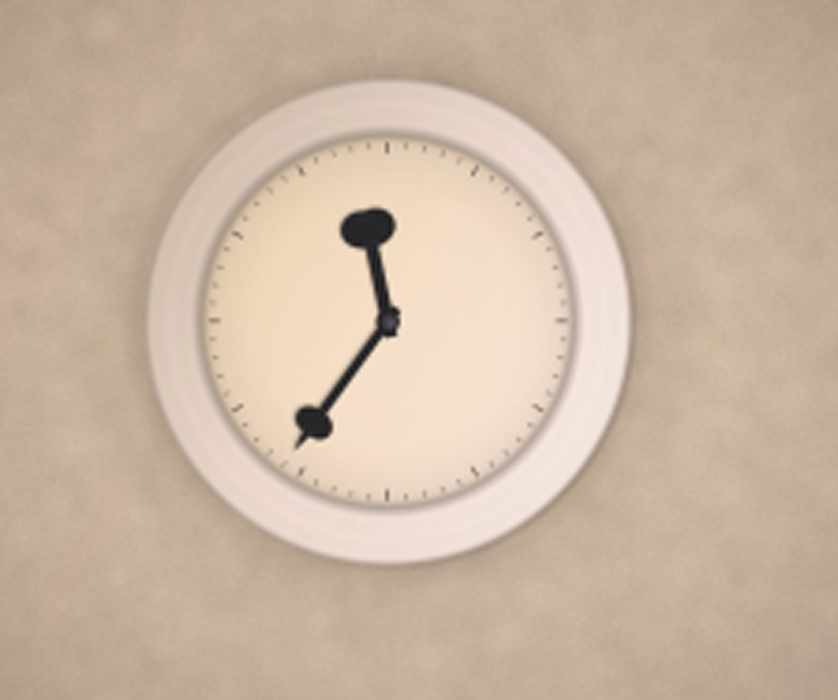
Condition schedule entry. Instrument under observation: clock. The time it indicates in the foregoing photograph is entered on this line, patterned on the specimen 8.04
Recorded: 11.36
